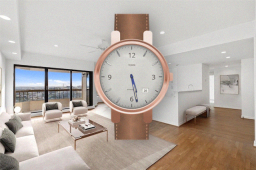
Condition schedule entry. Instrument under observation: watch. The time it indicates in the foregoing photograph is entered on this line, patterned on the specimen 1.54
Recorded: 5.28
